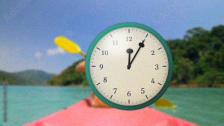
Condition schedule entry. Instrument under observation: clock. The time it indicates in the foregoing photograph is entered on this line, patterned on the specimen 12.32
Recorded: 12.05
